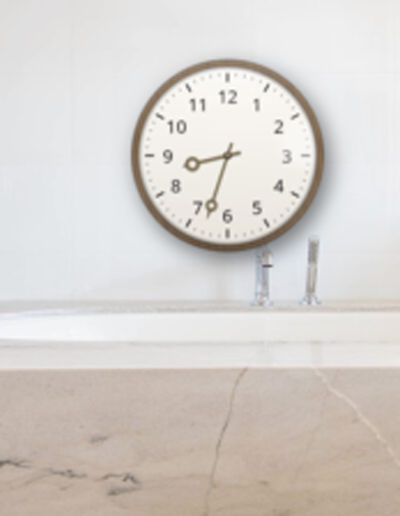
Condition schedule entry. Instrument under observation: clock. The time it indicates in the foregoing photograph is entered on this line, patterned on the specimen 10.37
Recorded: 8.33
